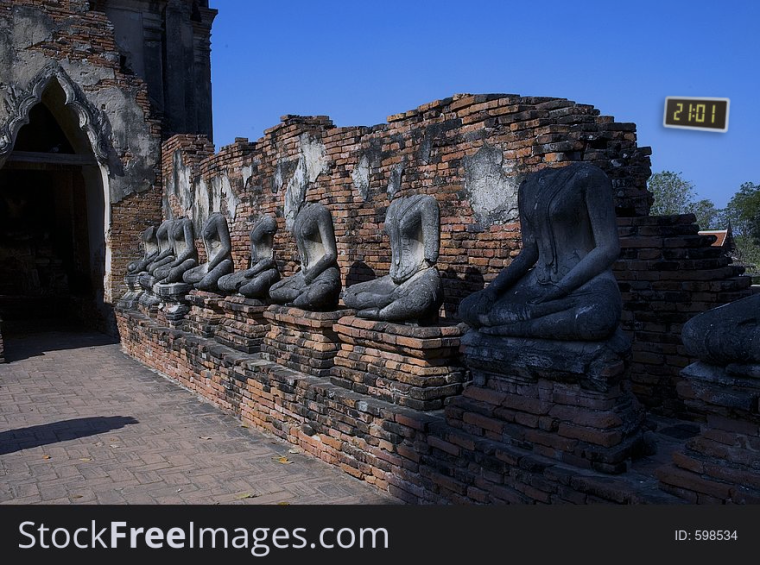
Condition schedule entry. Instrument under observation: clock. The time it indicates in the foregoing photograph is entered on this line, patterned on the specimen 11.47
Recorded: 21.01
